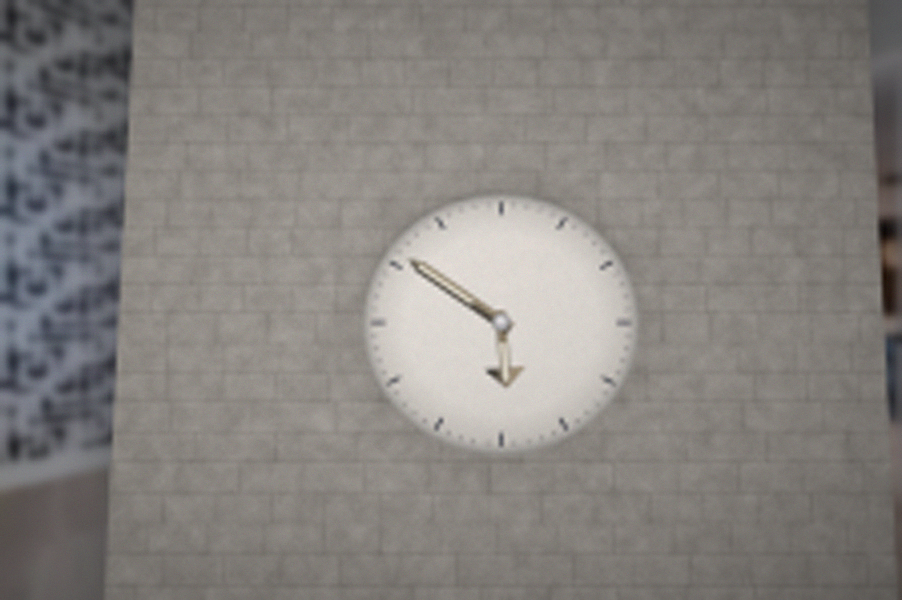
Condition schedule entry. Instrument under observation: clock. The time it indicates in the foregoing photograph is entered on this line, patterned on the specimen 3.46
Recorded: 5.51
